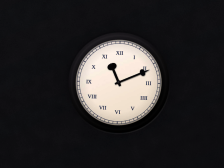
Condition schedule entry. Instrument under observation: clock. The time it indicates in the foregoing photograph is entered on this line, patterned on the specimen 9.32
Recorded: 11.11
